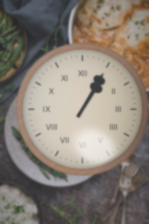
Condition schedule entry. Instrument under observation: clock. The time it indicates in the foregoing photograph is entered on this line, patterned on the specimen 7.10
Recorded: 1.05
